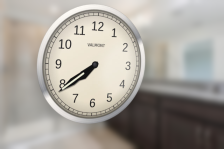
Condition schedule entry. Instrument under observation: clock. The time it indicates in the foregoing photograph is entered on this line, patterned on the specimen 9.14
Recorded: 7.39
